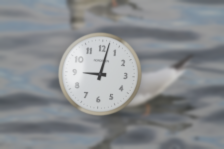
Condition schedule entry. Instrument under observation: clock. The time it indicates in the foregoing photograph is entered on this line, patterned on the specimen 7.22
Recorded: 9.02
